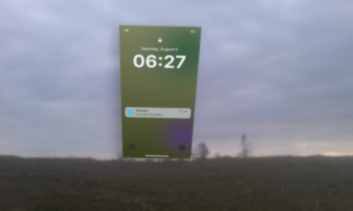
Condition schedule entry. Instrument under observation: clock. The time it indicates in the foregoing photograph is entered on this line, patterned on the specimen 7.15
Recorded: 6.27
